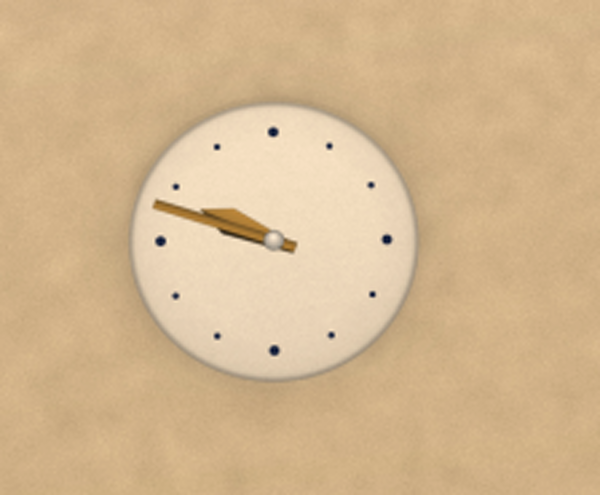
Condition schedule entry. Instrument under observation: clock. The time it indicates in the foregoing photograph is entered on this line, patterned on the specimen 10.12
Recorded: 9.48
